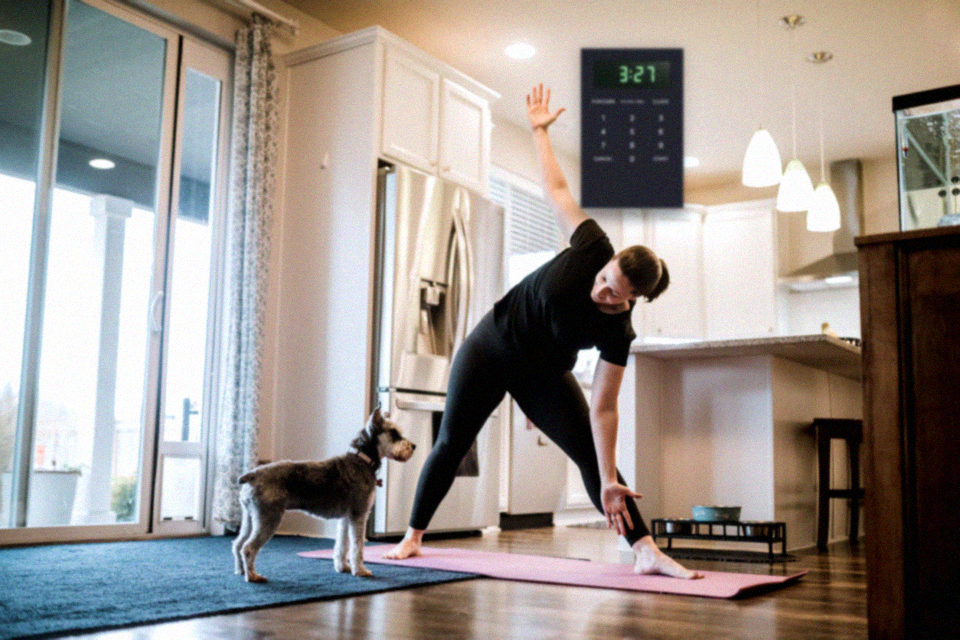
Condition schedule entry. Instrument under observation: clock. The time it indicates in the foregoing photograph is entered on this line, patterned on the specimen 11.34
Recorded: 3.27
